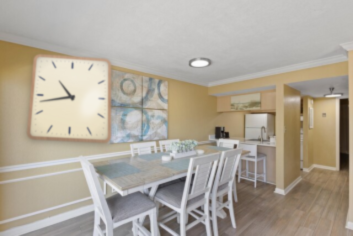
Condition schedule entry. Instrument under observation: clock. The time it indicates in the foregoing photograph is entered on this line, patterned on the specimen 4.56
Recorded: 10.43
